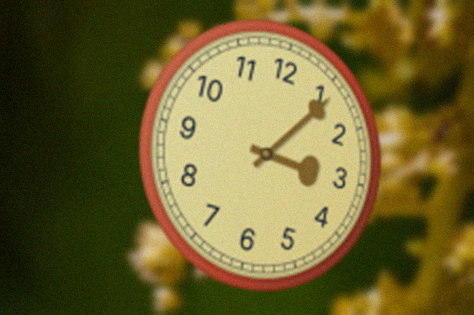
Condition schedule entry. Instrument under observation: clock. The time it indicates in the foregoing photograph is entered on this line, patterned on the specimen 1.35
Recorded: 3.06
